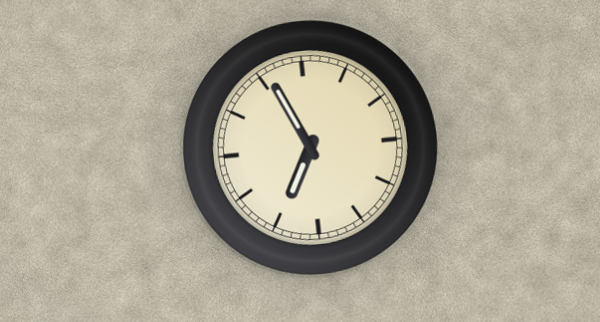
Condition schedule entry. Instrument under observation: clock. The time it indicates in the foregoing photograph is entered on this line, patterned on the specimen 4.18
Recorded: 6.56
